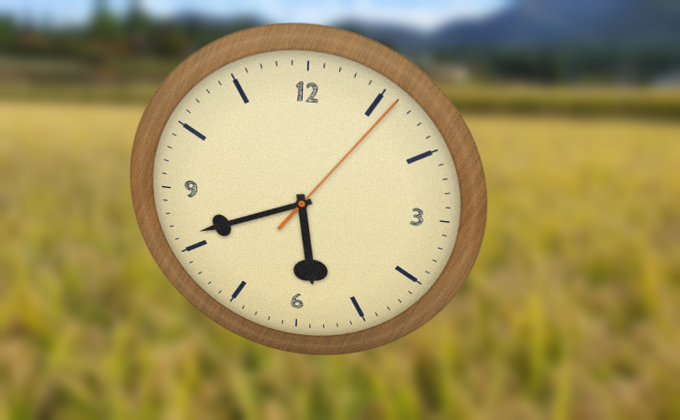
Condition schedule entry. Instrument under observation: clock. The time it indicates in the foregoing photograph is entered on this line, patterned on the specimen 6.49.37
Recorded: 5.41.06
